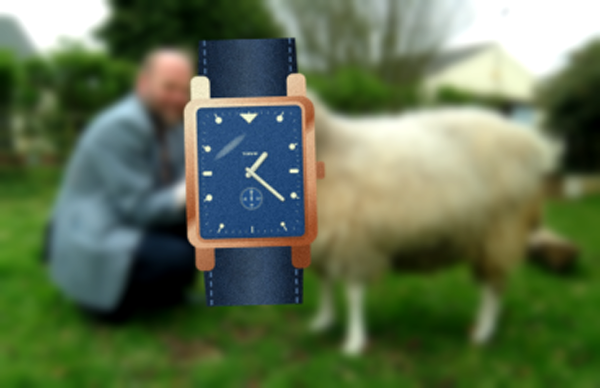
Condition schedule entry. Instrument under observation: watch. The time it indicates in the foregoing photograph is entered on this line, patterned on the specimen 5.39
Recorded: 1.22
